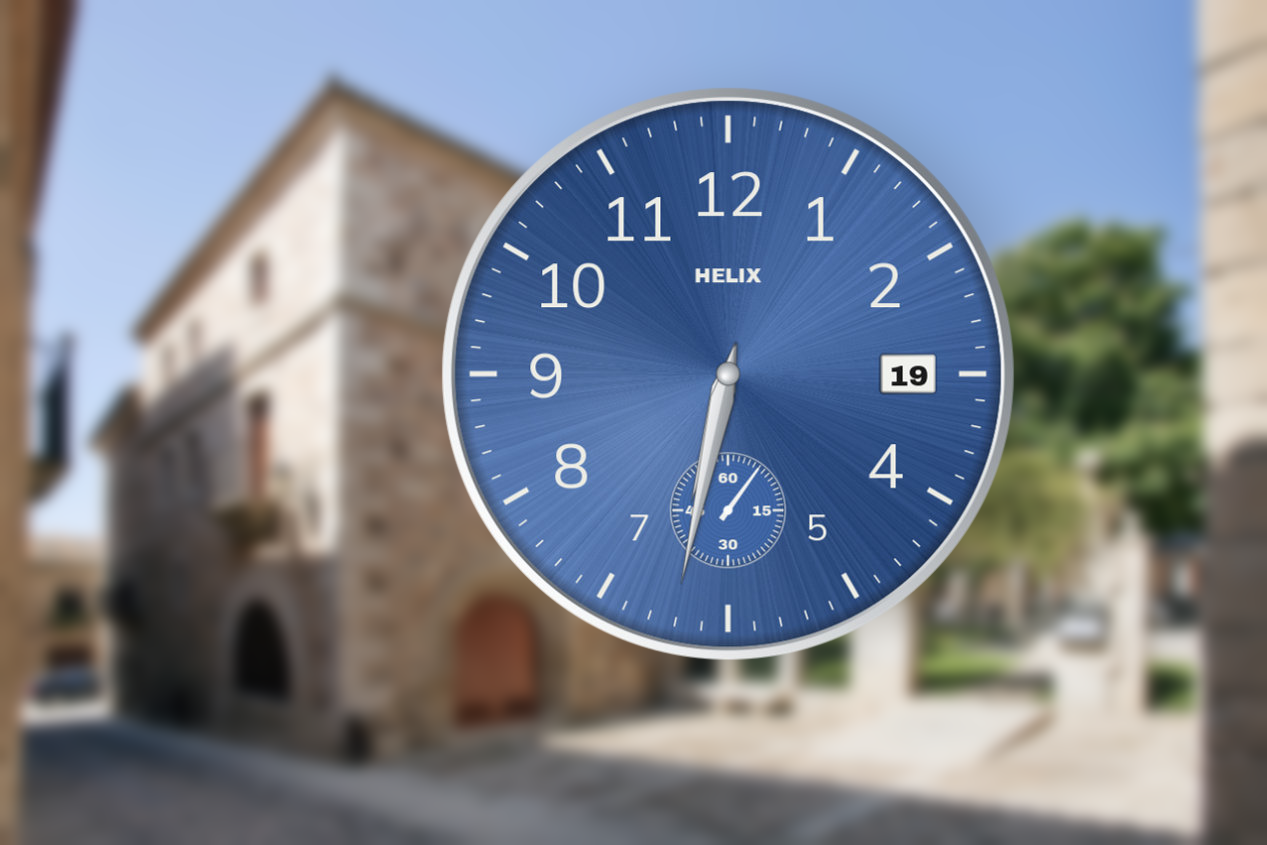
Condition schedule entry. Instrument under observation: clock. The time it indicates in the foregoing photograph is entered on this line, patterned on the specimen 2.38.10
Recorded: 6.32.06
